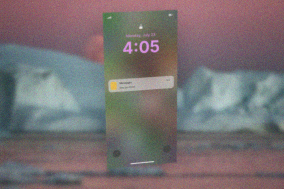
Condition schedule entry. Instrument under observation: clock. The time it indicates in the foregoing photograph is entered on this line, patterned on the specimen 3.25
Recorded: 4.05
